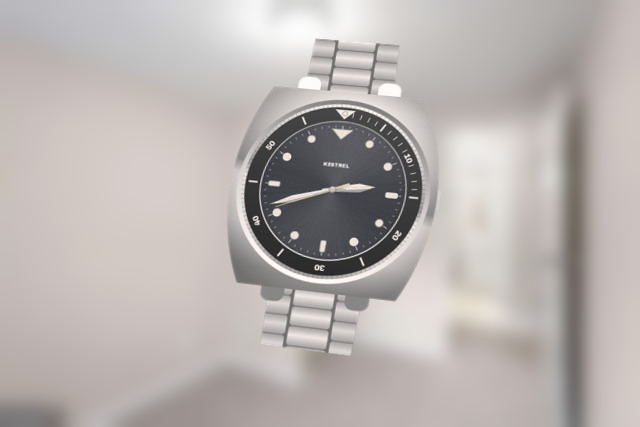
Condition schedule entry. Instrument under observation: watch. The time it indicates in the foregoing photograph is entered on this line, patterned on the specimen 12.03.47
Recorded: 2.41.41
